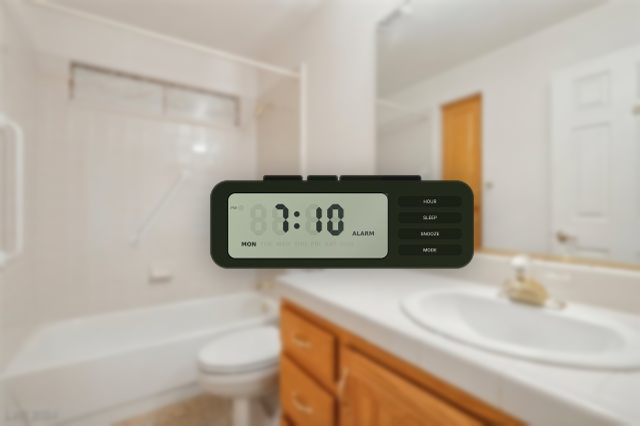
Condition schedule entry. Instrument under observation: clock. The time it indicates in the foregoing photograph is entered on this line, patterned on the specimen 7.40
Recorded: 7.10
